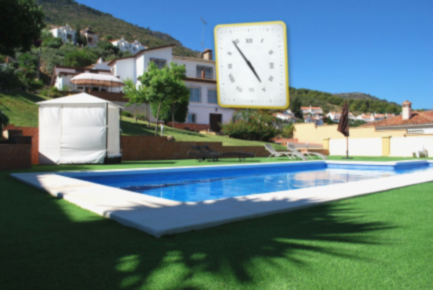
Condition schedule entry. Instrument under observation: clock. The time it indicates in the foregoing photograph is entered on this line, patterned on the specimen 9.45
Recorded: 4.54
